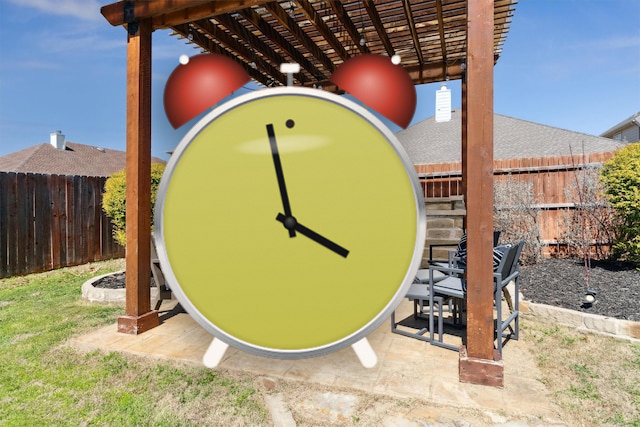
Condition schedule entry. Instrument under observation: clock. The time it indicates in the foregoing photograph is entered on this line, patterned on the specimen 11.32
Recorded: 3.58
